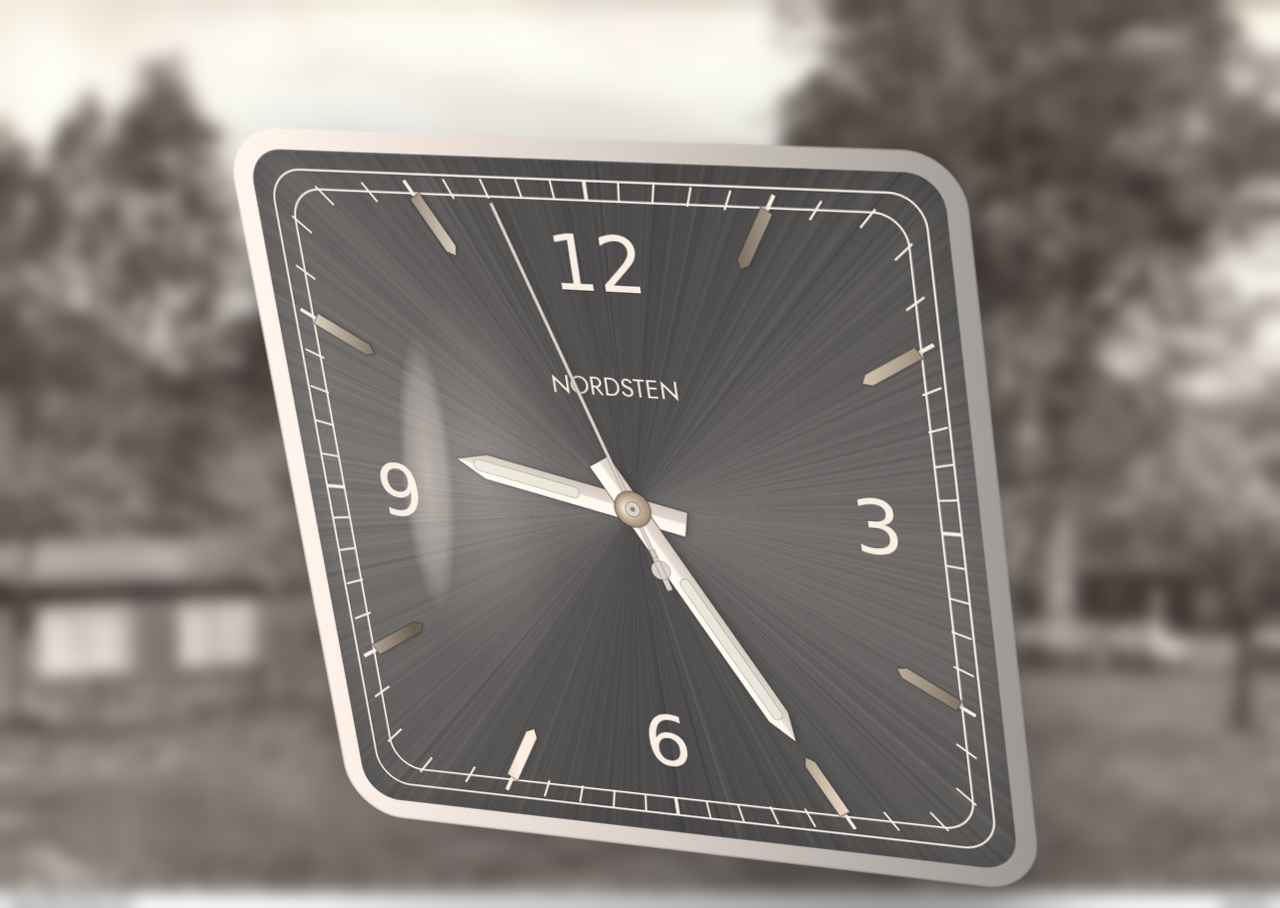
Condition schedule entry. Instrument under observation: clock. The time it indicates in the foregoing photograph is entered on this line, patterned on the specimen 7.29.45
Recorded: 9.24.57
